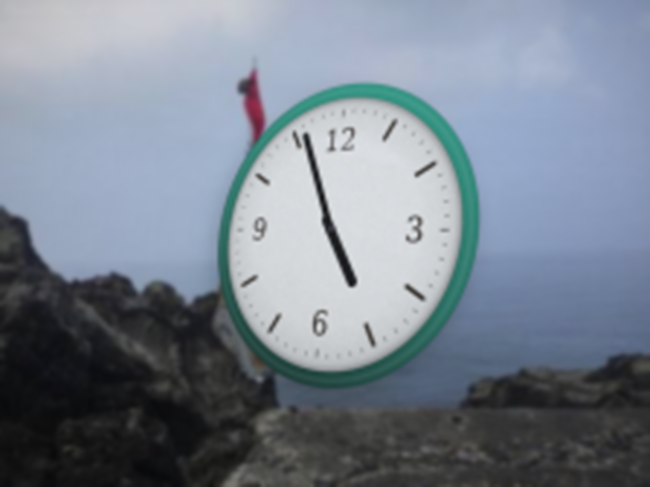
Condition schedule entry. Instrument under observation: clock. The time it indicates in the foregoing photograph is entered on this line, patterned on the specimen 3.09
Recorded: 4.56
